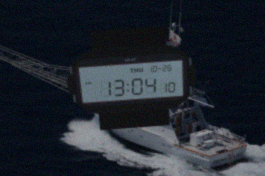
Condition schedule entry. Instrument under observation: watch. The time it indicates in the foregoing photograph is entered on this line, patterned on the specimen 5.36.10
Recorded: 13.04.10
